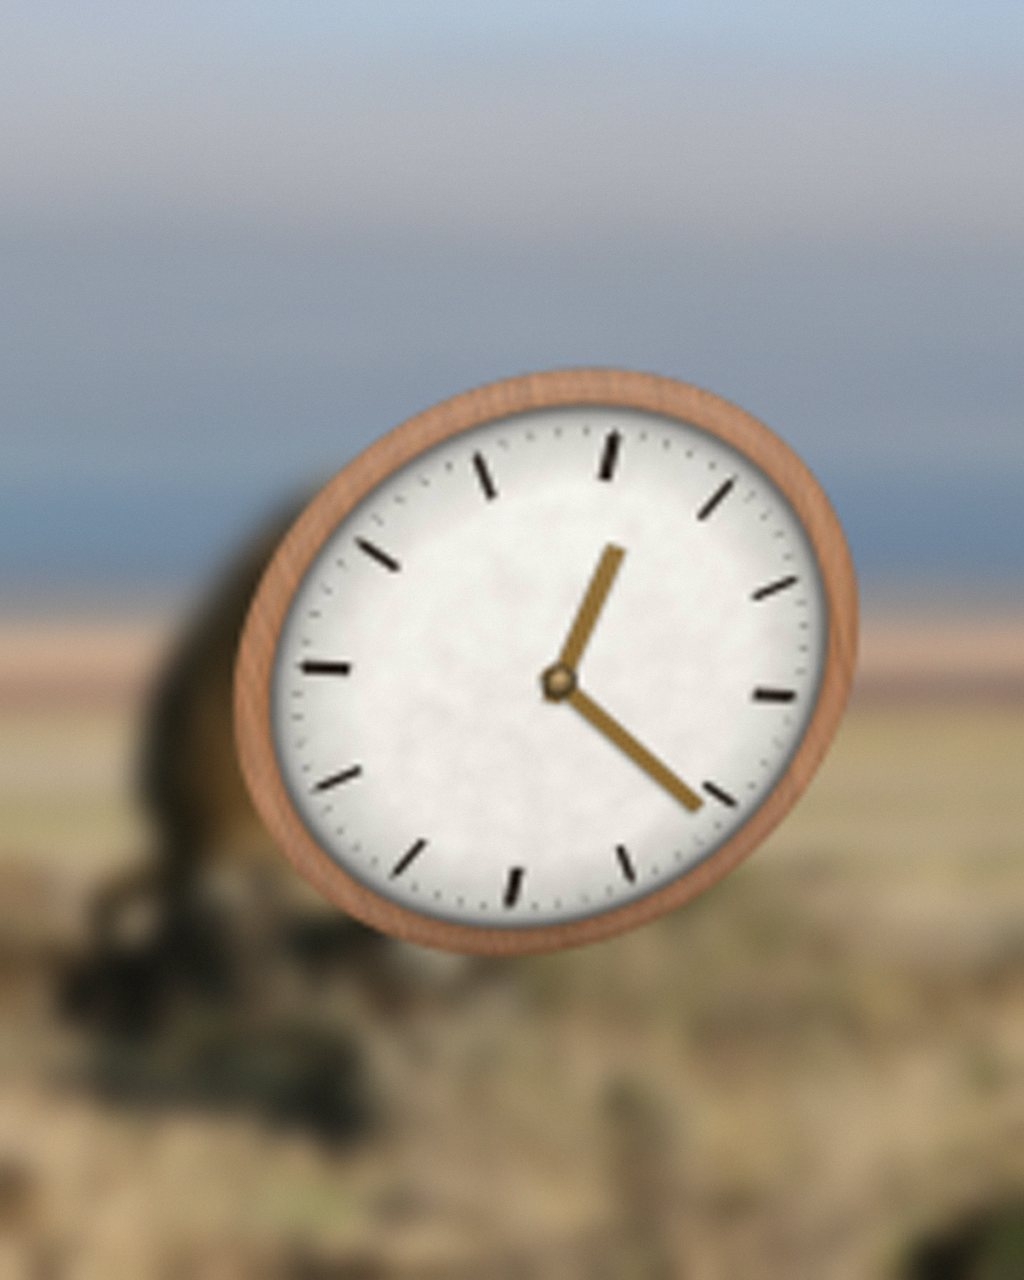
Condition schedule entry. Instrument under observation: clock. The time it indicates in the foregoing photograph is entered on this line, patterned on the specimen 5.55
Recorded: 12.21
